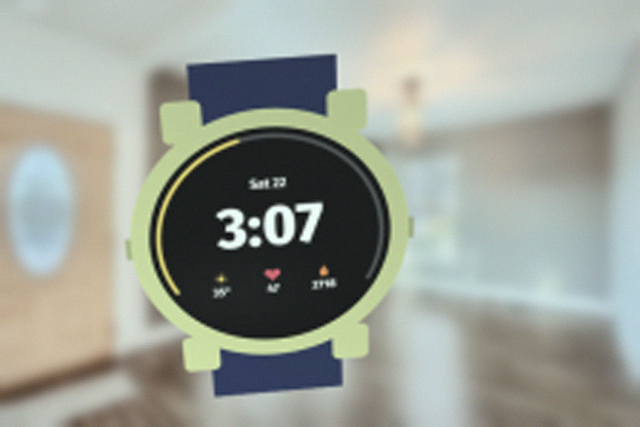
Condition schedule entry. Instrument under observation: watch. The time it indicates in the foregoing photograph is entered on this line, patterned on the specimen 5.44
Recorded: 3.07
